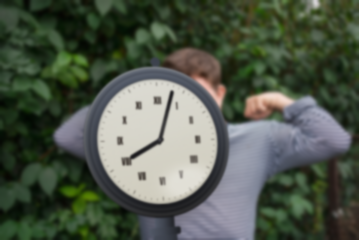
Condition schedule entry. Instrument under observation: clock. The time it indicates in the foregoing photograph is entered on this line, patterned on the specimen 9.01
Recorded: 8.03
